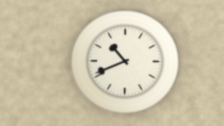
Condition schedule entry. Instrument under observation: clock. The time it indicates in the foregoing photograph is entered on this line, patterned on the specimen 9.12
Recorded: 10.41
